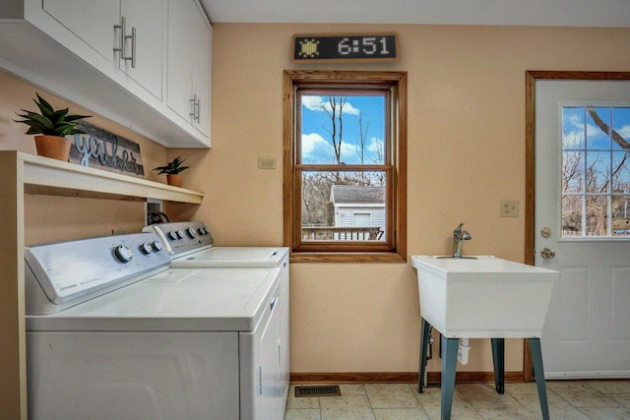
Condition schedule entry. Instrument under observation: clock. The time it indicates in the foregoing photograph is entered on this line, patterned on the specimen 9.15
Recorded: 6.51
